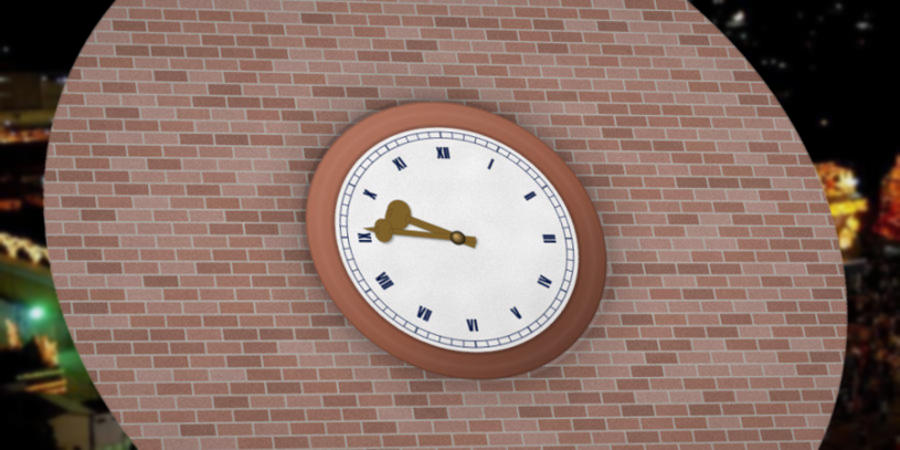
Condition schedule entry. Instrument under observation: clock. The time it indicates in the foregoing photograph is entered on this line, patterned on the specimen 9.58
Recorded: 9.46
